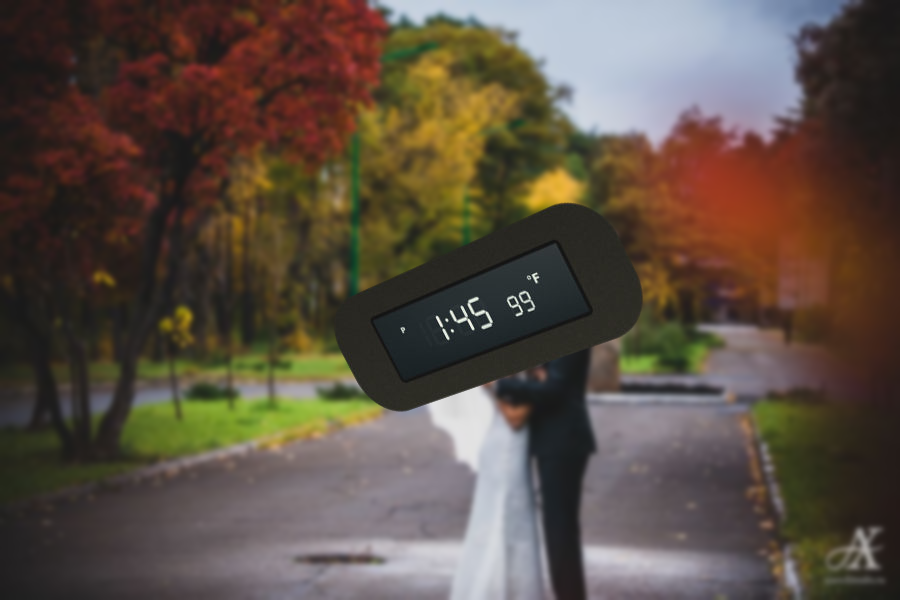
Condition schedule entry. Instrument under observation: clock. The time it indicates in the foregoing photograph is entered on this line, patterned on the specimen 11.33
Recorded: 1.45
